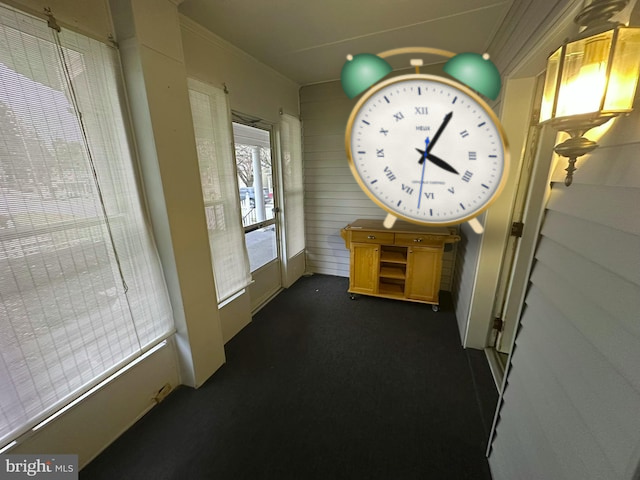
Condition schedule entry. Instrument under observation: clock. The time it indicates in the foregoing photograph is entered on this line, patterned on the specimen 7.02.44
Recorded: 4.05.32
